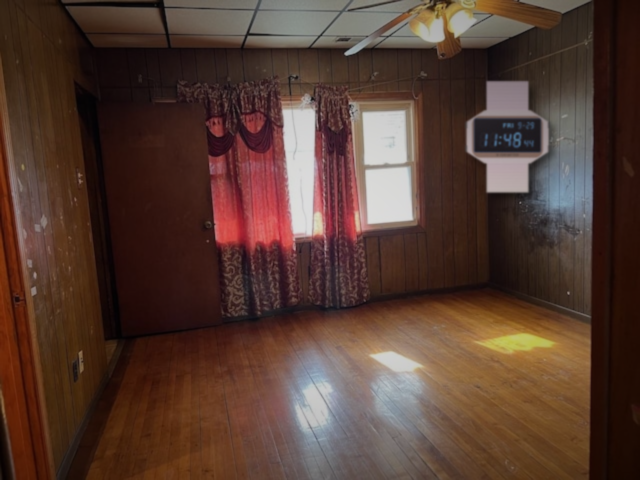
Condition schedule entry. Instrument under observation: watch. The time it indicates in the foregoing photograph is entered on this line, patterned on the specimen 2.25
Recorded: 11.48
